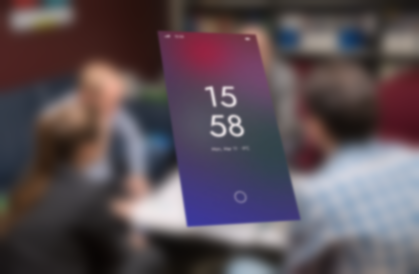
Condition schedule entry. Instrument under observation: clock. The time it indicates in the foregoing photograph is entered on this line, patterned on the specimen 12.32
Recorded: 15.58
